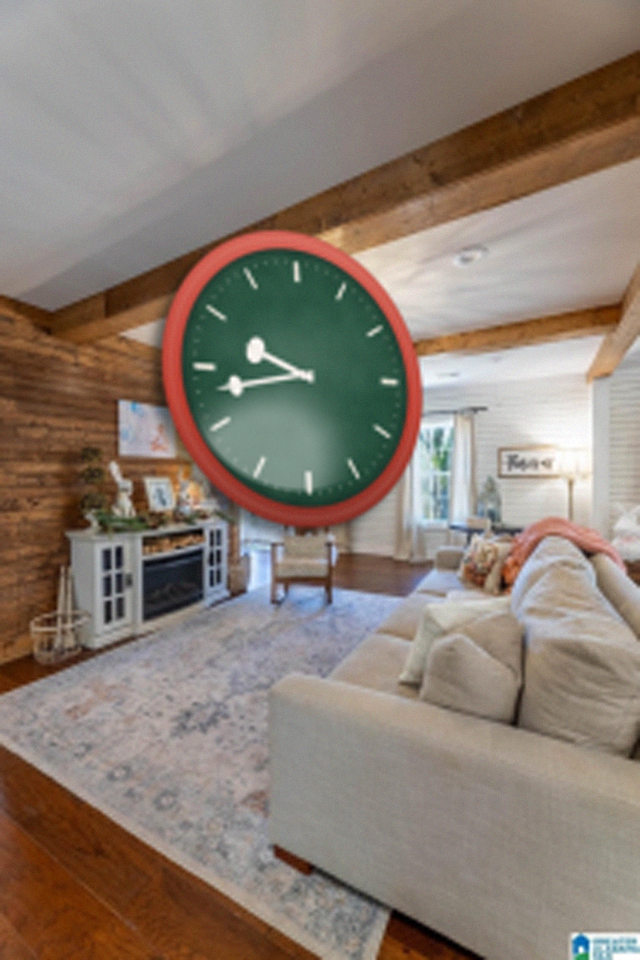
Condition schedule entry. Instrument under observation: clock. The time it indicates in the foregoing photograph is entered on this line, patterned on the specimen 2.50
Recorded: 9.43
